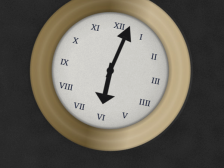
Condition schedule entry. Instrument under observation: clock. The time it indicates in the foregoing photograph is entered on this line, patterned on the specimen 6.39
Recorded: 6.02
